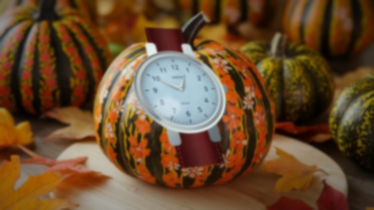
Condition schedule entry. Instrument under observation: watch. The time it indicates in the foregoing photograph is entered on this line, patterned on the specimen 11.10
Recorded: 12.50
